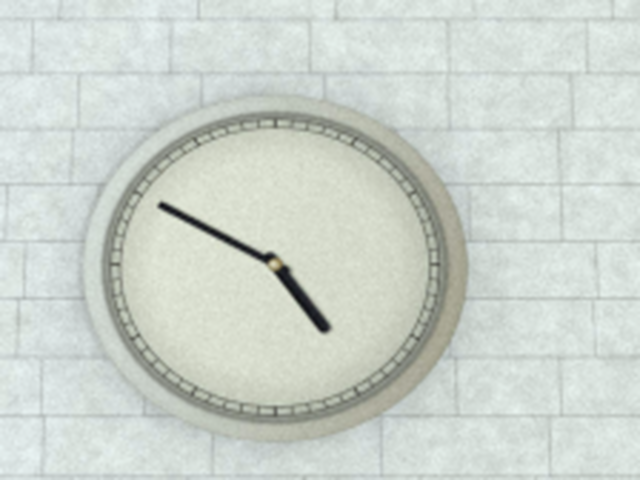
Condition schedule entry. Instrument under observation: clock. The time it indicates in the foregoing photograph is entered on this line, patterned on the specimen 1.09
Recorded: 4.50
